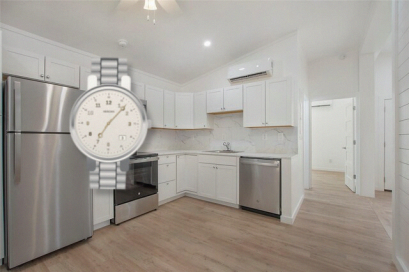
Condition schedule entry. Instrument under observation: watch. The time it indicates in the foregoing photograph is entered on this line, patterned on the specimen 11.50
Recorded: 7.07
